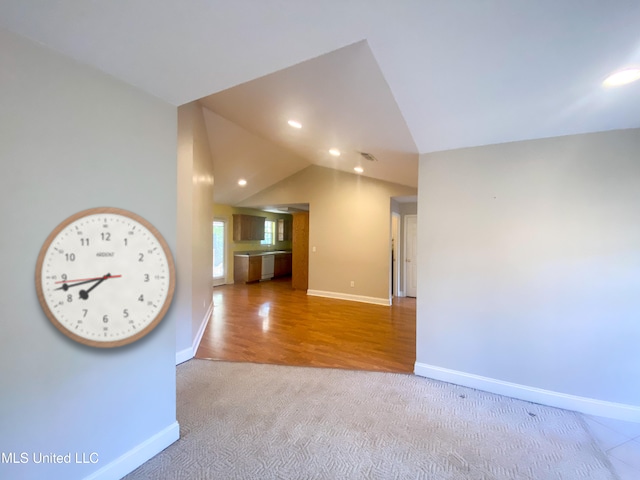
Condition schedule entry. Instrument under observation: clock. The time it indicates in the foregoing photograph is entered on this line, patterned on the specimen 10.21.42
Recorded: 7.42.44
